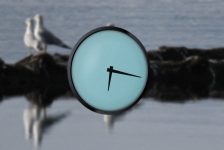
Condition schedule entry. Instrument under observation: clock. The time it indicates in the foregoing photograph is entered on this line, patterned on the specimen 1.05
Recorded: 6.17
